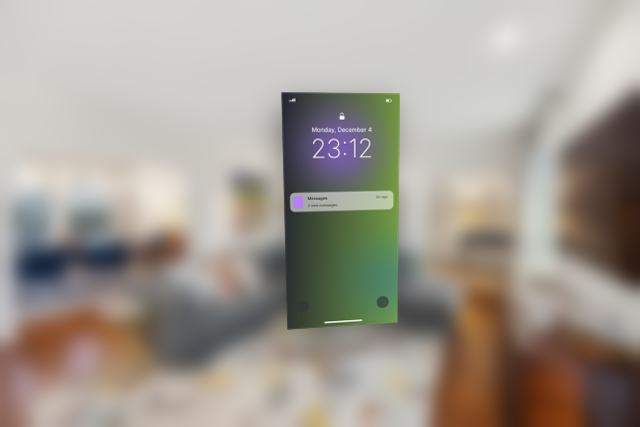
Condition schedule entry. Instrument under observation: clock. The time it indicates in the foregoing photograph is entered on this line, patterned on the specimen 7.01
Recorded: 23.12
